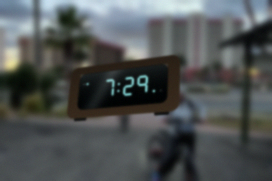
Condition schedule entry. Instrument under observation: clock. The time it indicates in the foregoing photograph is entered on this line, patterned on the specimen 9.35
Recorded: 7.29
